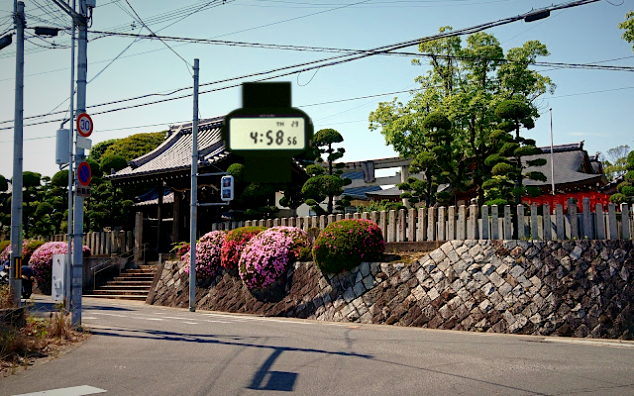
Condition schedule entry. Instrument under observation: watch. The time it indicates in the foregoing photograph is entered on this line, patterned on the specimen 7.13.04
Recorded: 4.58.56
